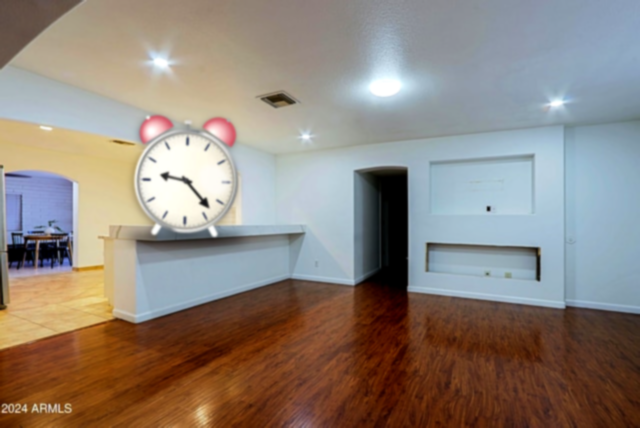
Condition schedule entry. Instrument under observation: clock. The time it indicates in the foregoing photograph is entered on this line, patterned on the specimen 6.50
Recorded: 9.23
